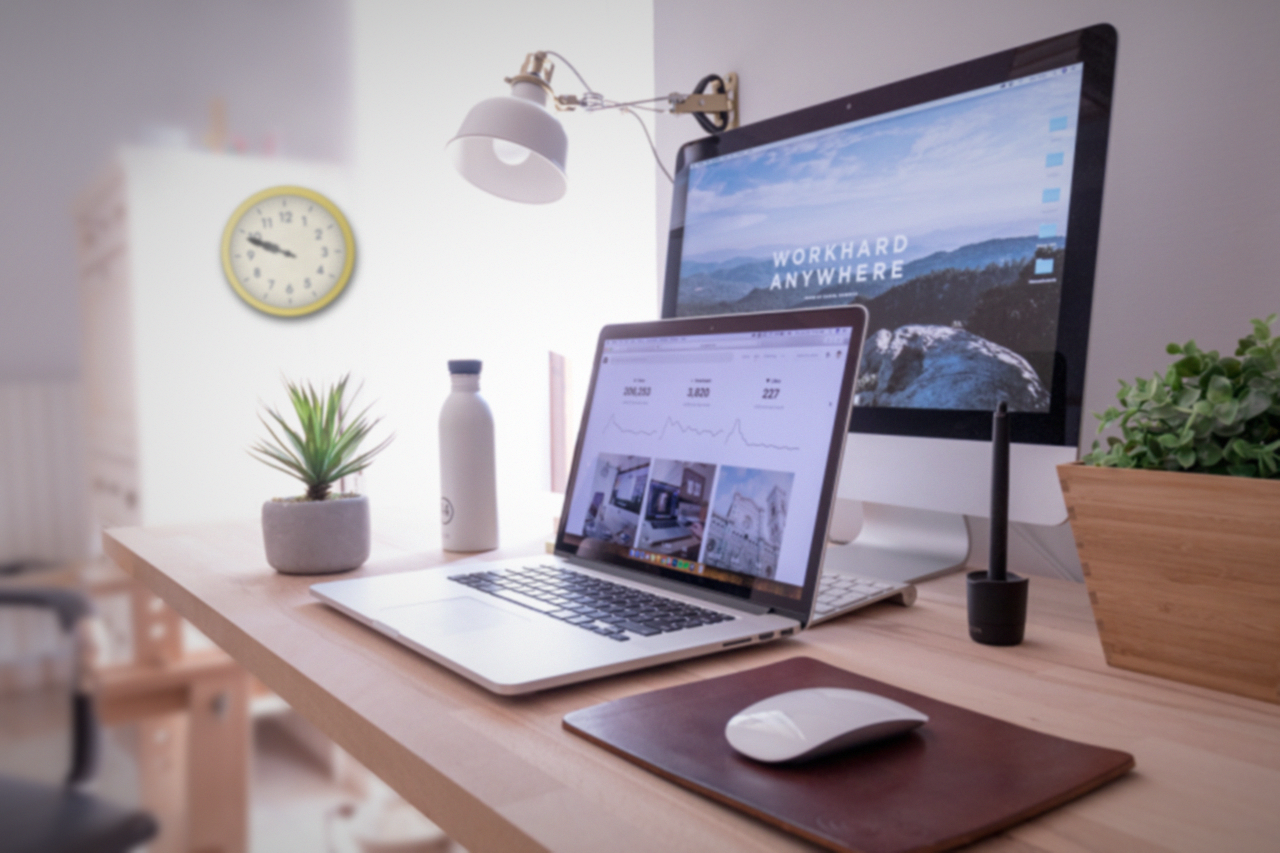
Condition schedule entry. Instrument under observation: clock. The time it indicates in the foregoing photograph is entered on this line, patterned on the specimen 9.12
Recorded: 9.49
